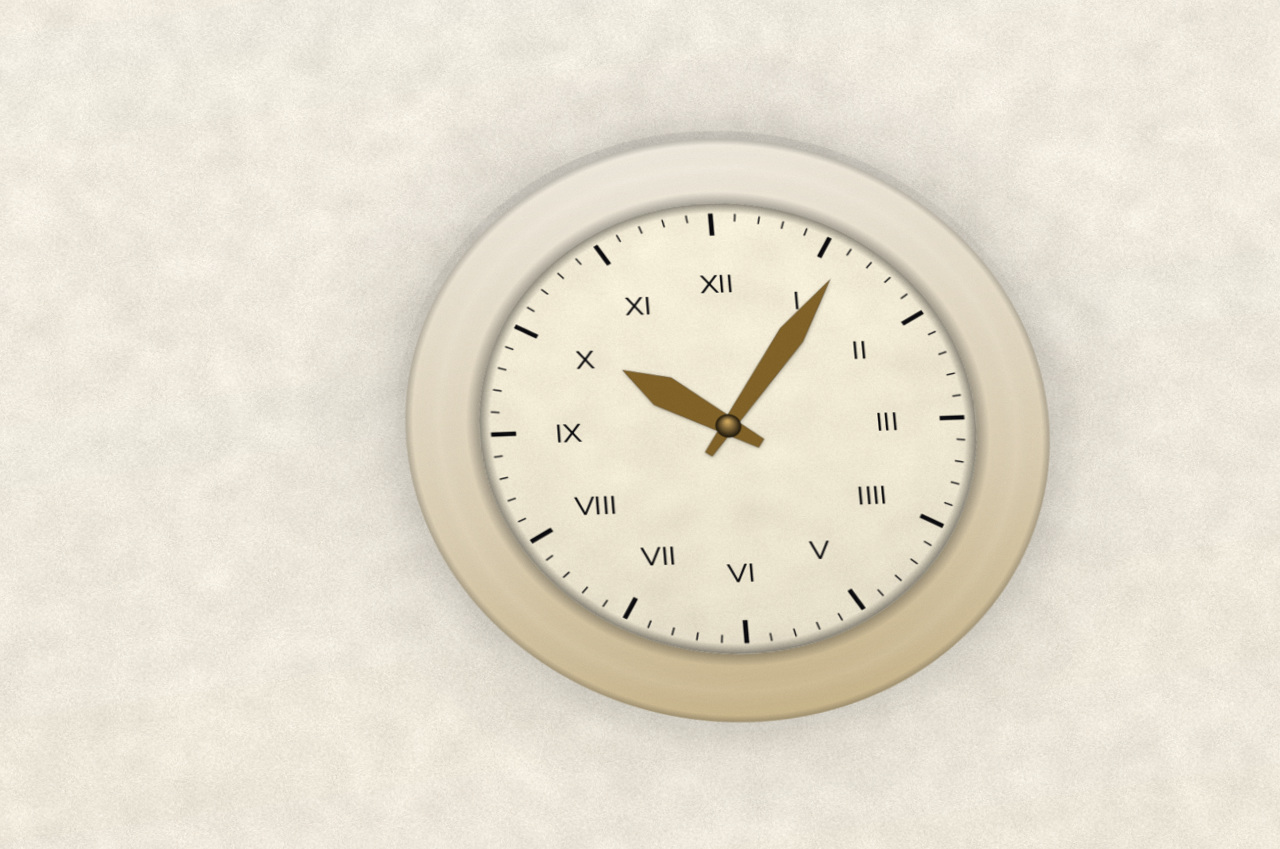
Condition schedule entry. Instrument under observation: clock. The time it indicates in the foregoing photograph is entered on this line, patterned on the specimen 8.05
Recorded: 10.06
